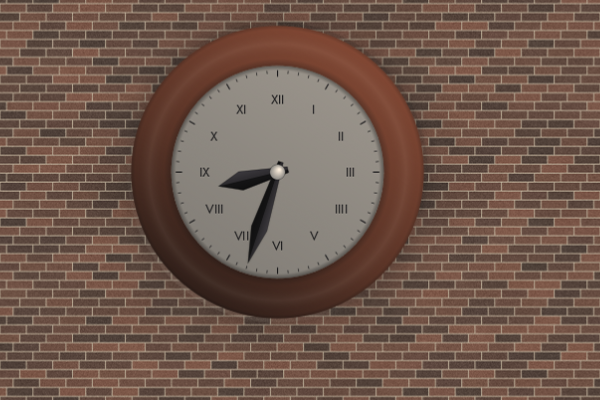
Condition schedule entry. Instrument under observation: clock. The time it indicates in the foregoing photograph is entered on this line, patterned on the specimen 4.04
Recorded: 8.33
